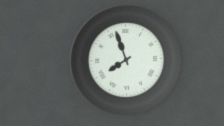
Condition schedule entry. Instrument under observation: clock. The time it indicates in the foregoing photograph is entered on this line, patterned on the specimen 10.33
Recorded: 7.57
